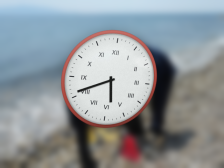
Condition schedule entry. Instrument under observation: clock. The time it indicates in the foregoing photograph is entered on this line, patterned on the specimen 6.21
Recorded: 5.41
